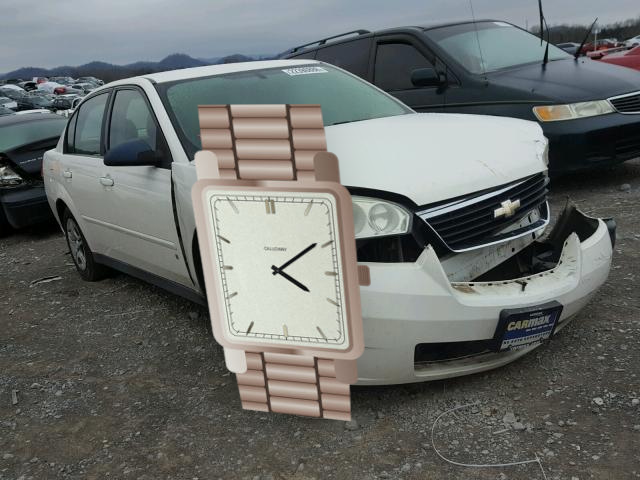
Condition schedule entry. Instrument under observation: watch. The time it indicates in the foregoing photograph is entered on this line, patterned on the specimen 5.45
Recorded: 4.09
